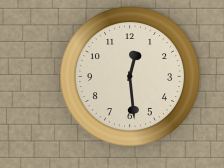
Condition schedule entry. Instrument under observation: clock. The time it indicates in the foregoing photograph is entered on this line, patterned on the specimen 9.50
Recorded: 12.29
